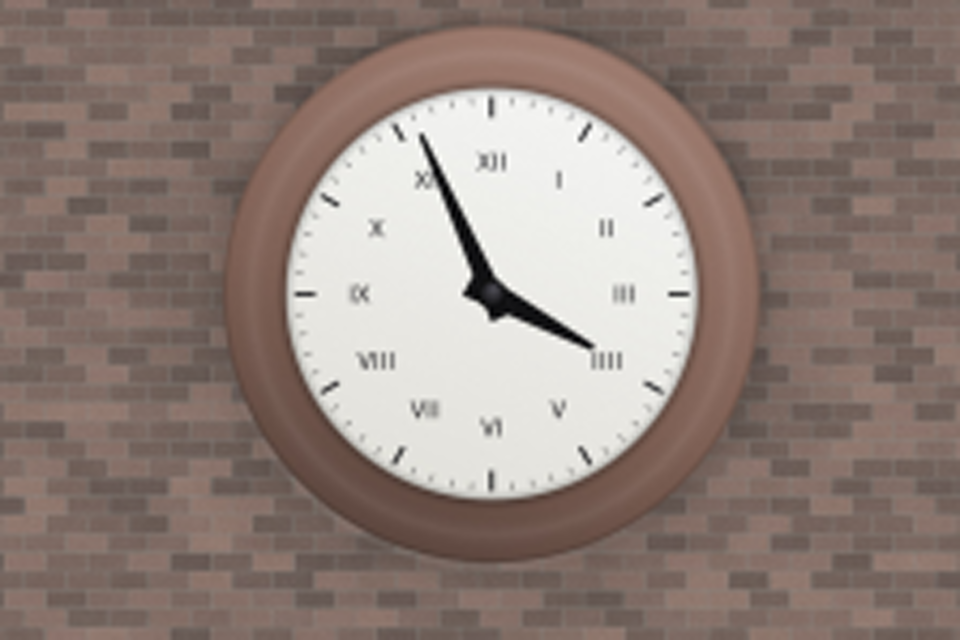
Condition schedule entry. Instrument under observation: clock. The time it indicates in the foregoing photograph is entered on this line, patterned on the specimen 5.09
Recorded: 3.56
